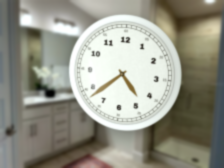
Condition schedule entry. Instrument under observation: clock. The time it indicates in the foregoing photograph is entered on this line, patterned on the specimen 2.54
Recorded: 4.38
